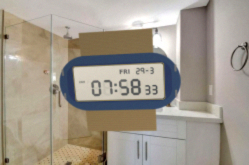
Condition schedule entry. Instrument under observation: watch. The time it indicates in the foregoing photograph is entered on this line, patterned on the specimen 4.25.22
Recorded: 7.58.33
